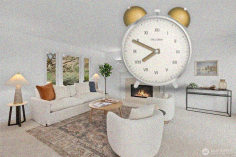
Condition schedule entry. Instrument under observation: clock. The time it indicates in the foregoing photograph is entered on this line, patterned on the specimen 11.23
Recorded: 7.49
